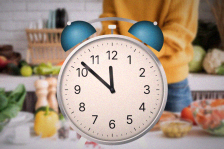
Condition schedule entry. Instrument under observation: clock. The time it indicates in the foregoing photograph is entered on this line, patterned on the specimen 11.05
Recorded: 11.52
